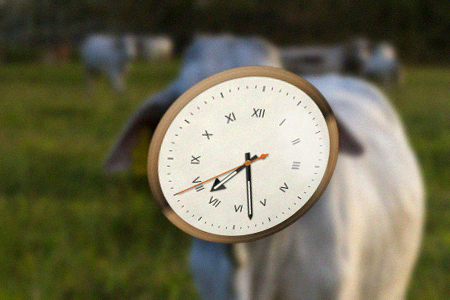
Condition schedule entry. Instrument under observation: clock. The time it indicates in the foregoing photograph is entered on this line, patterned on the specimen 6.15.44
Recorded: 7.27.40
